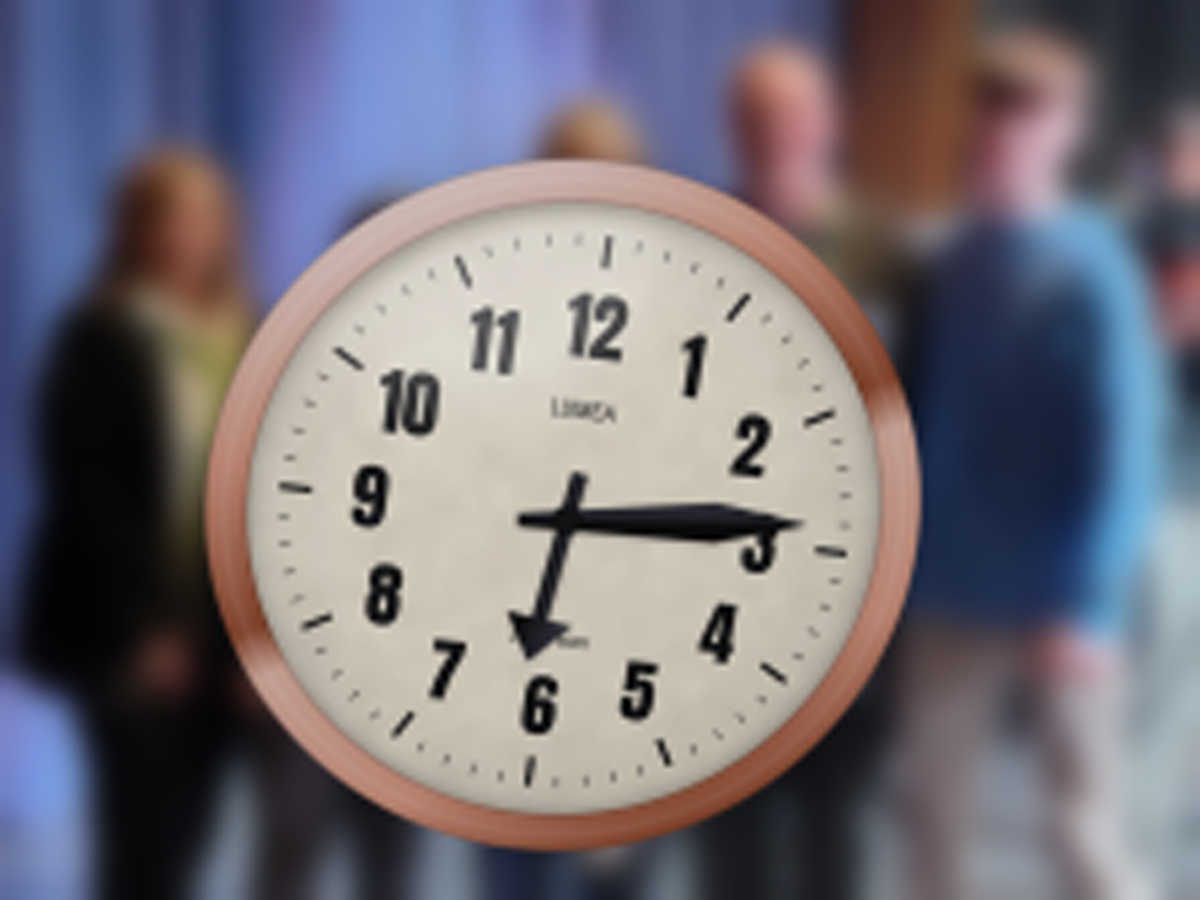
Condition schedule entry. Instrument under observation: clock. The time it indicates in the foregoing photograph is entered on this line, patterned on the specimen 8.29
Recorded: 6.14
